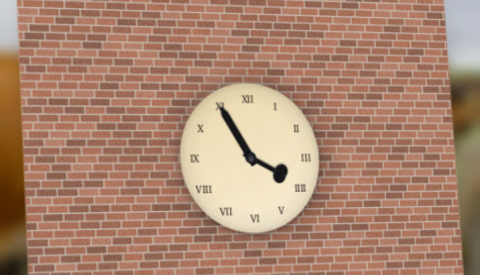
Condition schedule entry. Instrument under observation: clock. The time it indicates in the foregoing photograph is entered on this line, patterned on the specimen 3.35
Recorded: 3.55
